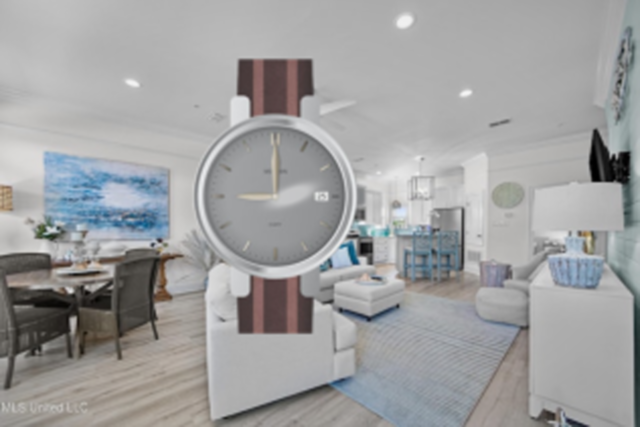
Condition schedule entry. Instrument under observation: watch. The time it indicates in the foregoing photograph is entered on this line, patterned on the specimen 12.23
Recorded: 9.00
